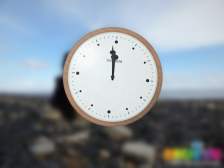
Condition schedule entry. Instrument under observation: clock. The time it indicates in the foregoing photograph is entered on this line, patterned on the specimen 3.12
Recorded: 11.59
